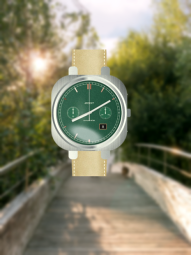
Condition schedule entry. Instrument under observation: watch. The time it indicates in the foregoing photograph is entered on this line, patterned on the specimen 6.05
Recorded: 8.10
